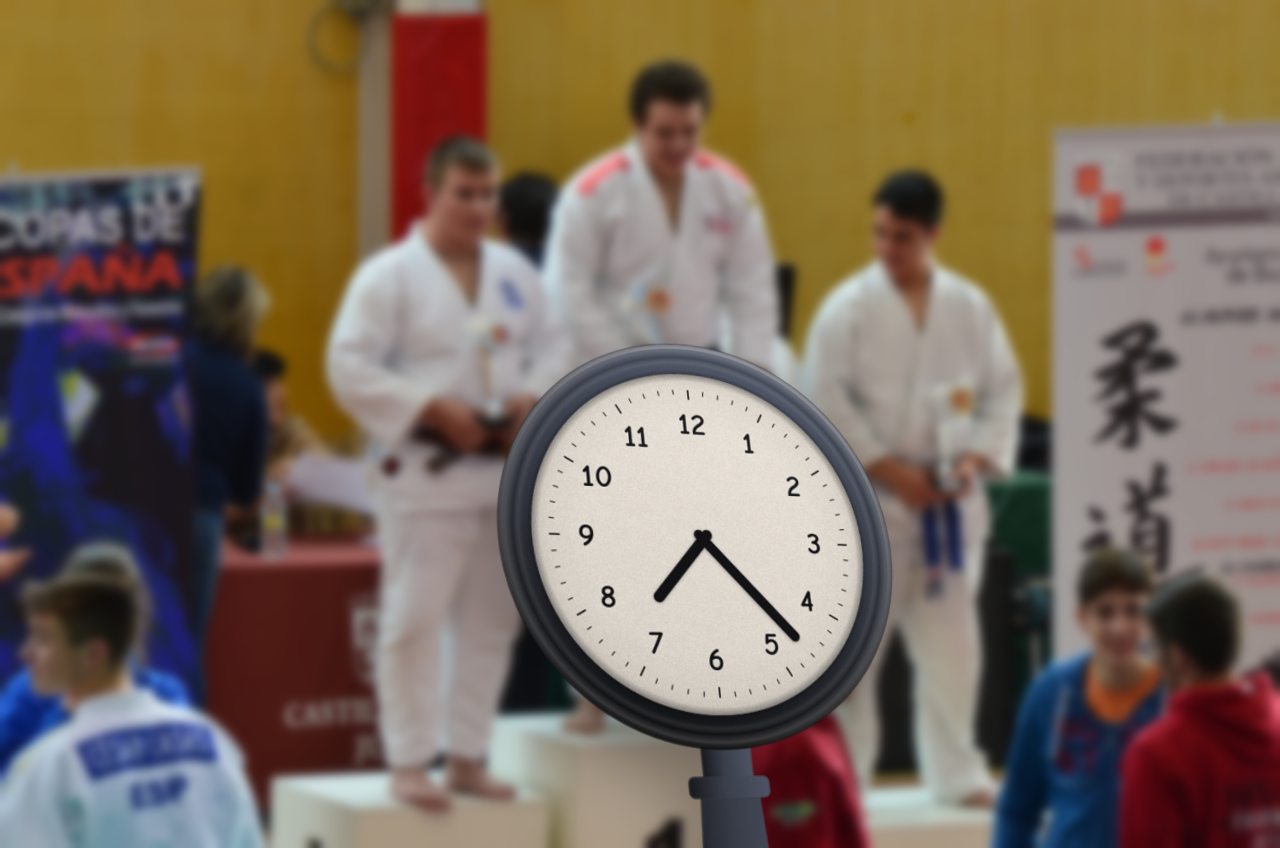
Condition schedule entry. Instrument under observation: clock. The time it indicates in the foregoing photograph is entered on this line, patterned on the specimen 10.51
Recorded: 7.23
